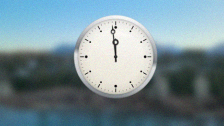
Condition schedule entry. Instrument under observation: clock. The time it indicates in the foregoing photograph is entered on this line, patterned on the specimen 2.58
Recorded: 11.59
